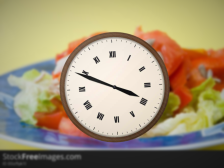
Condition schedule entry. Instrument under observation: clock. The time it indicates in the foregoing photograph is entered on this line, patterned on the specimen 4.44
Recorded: 3.49
